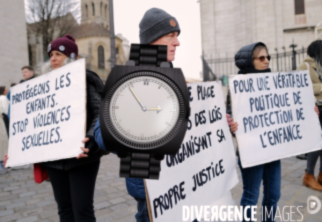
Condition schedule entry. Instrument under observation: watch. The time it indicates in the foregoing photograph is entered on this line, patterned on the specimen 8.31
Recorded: 2.54
